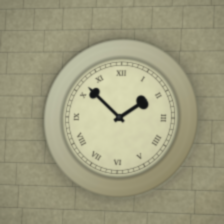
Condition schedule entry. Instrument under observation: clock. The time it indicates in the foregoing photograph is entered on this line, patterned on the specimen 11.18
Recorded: 1.52
